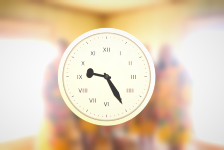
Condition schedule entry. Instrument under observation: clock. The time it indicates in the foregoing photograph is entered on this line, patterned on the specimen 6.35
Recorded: 9.25
